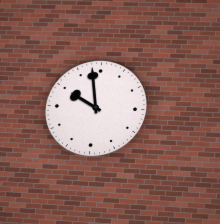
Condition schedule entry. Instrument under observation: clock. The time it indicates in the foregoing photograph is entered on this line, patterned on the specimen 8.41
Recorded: 9.58
